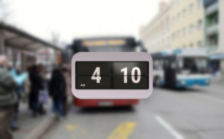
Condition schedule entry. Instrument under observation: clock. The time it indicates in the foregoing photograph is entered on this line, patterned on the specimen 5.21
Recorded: 4.10
